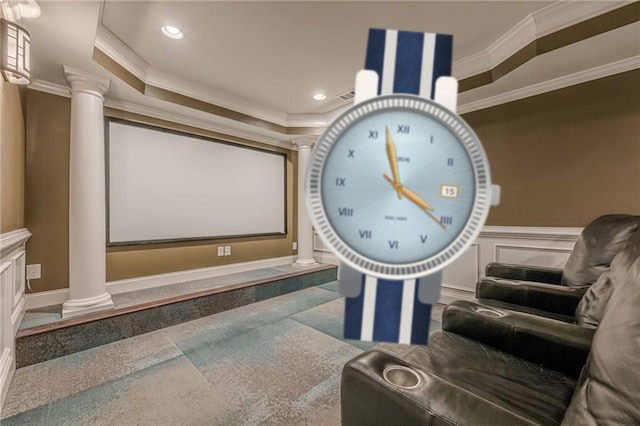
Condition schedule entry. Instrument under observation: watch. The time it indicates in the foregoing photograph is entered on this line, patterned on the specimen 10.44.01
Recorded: 3.57.21
